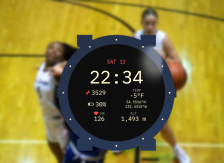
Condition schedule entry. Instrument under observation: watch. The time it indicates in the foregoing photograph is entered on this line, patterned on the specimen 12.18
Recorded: 22.34
